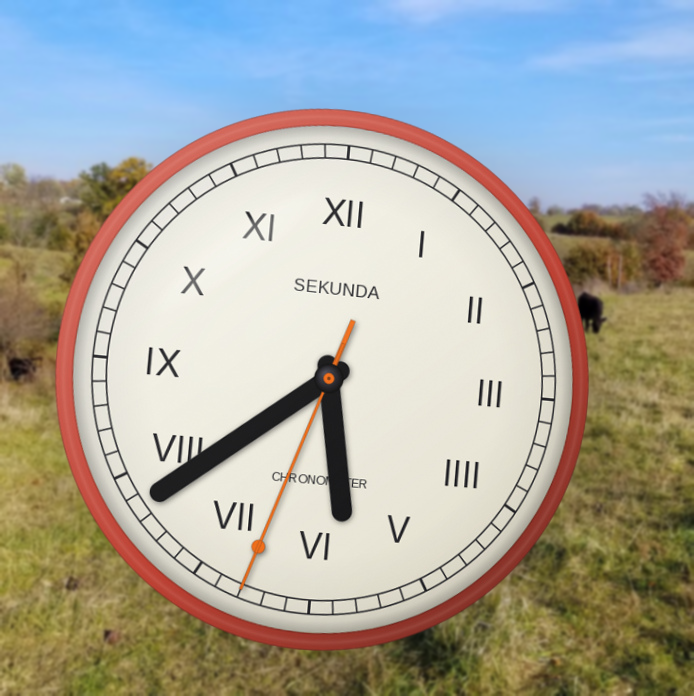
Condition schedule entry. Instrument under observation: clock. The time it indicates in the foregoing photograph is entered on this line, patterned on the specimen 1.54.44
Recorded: 5.38.33
